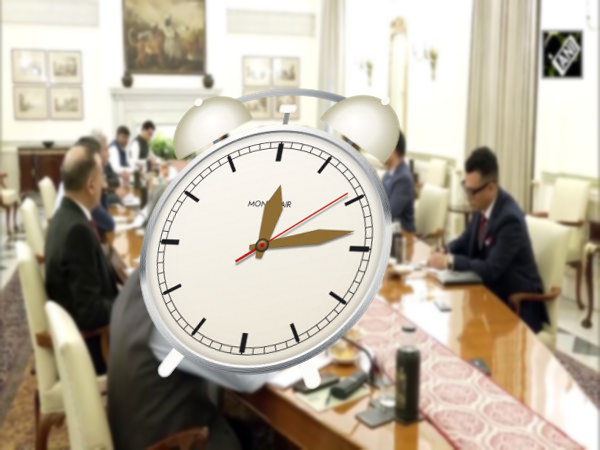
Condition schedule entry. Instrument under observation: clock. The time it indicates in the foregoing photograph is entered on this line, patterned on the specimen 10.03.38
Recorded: 12.13.09
